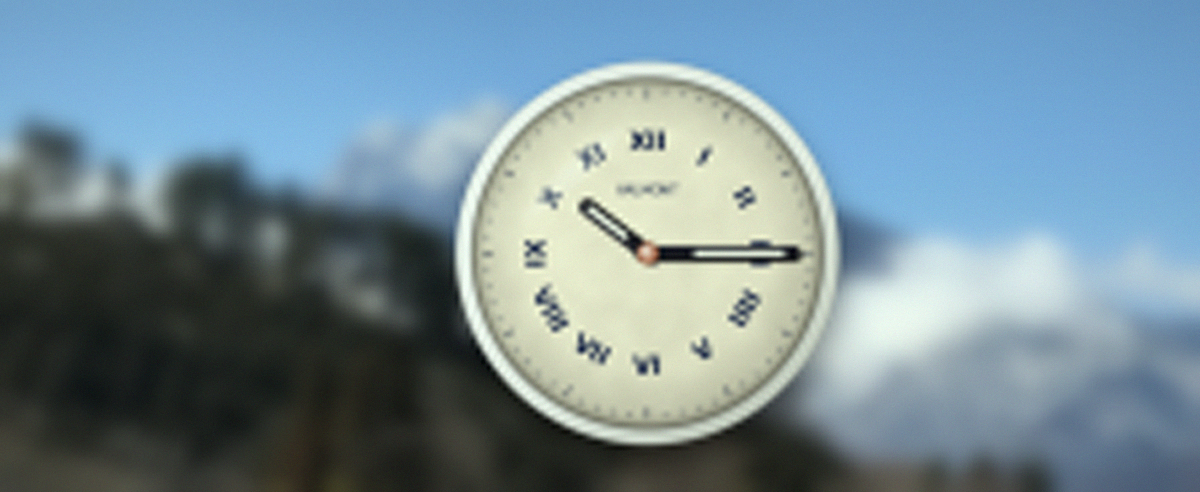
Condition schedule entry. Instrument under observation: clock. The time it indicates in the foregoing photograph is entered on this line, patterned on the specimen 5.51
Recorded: 10.15
